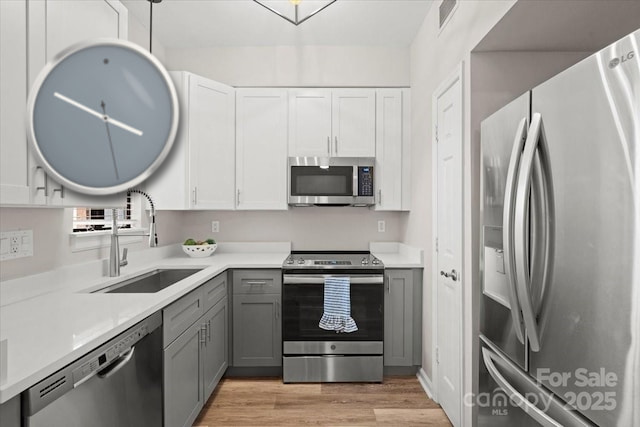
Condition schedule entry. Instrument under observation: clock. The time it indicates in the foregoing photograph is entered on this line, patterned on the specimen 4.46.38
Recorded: 3.49.28
